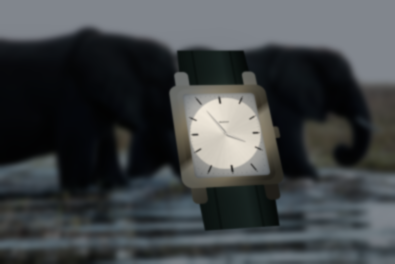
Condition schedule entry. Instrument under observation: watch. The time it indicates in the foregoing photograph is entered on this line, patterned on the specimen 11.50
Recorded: 3.55
